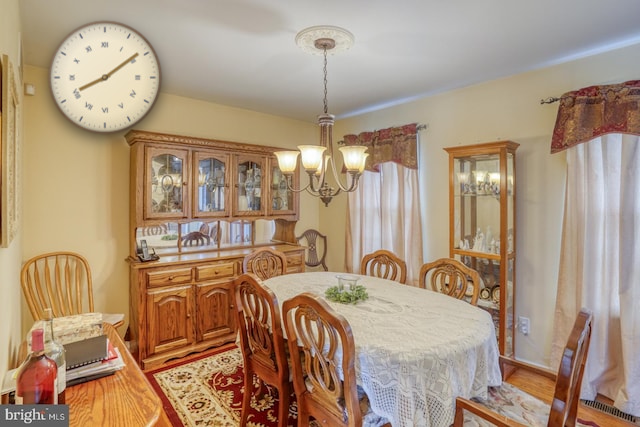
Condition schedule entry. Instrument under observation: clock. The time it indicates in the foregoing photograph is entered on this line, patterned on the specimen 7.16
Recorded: 8.09
